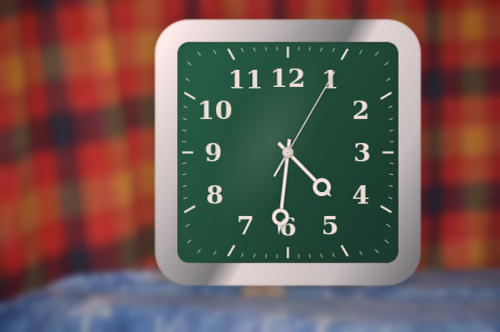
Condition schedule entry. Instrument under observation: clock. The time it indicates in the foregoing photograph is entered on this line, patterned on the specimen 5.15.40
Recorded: 4.31.05
